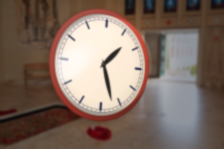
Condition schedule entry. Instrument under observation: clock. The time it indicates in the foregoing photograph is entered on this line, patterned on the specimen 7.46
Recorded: 1.27
